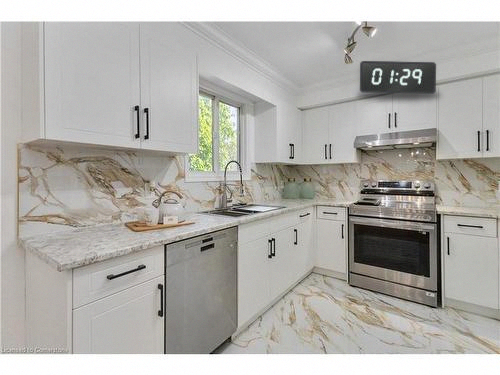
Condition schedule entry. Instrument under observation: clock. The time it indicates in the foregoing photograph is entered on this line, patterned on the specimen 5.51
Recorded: 1.29
